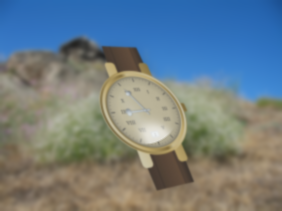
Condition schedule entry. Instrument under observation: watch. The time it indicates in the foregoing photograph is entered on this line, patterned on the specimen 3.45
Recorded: 8.55
